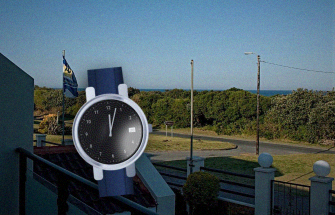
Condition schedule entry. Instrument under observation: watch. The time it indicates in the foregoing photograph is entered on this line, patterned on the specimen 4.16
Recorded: 12.03
